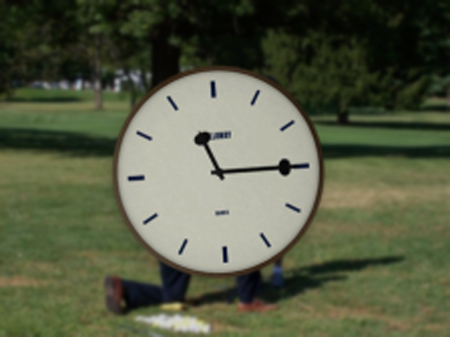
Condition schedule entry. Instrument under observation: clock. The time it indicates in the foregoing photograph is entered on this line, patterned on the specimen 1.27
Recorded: 11.15
